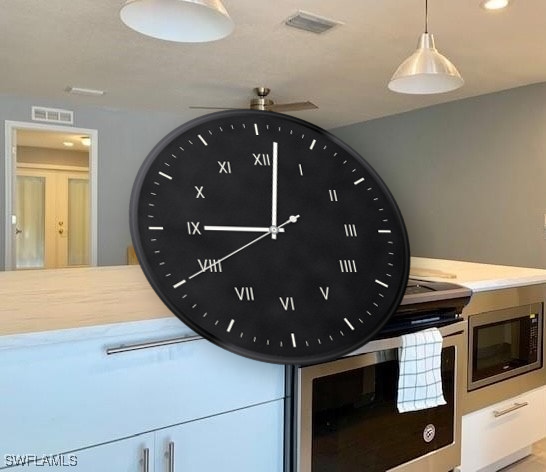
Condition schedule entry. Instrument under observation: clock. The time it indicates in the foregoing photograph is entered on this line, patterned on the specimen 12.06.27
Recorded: 9.01.40
